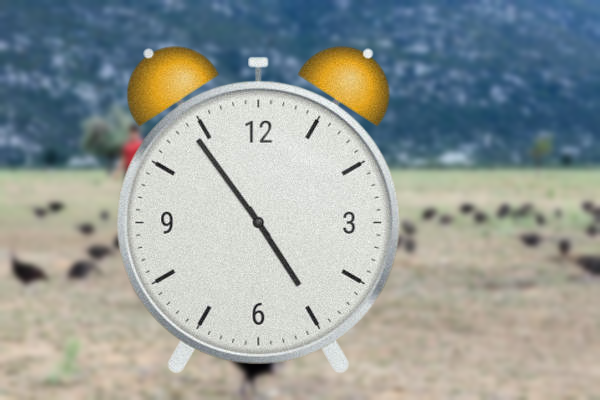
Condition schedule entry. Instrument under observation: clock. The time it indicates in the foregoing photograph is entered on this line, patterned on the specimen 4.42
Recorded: 4.54
